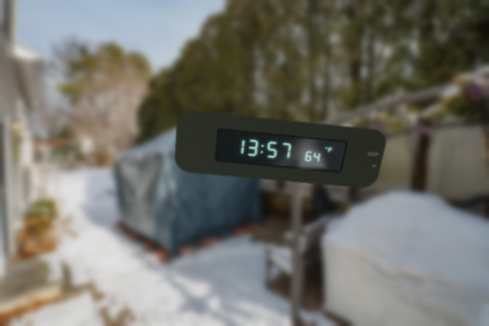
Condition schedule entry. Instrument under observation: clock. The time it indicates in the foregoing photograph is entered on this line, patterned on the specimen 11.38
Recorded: 13.57
